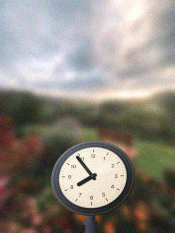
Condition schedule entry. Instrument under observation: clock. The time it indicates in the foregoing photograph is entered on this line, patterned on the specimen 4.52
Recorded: 7.54
